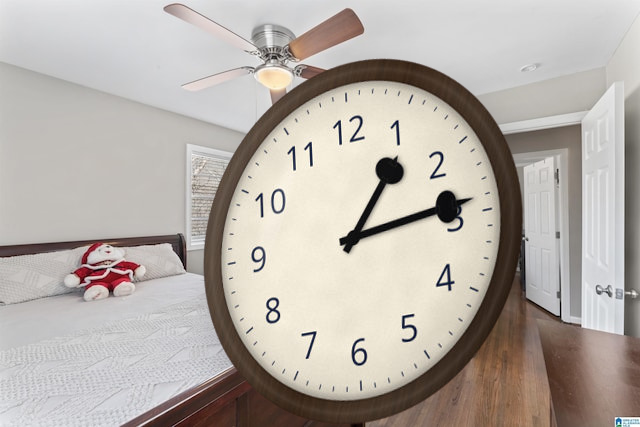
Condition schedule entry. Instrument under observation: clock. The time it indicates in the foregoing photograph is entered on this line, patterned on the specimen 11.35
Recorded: 1.14
